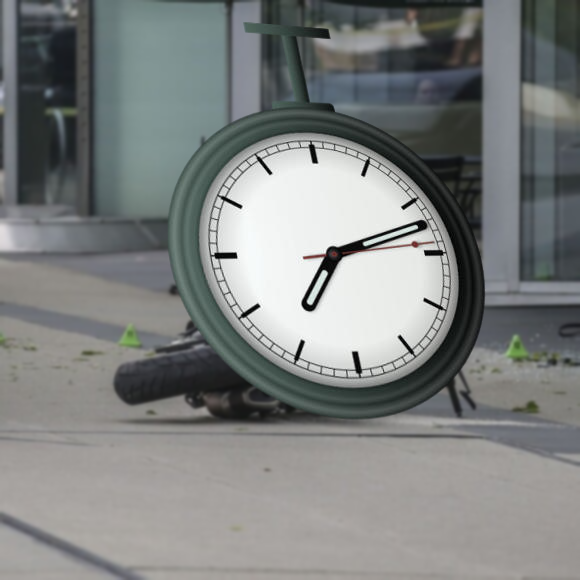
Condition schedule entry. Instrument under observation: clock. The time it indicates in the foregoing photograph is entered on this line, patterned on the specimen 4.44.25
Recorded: 7.12.14
